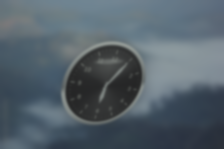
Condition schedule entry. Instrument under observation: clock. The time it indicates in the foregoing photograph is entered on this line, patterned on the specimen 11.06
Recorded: 6.05
